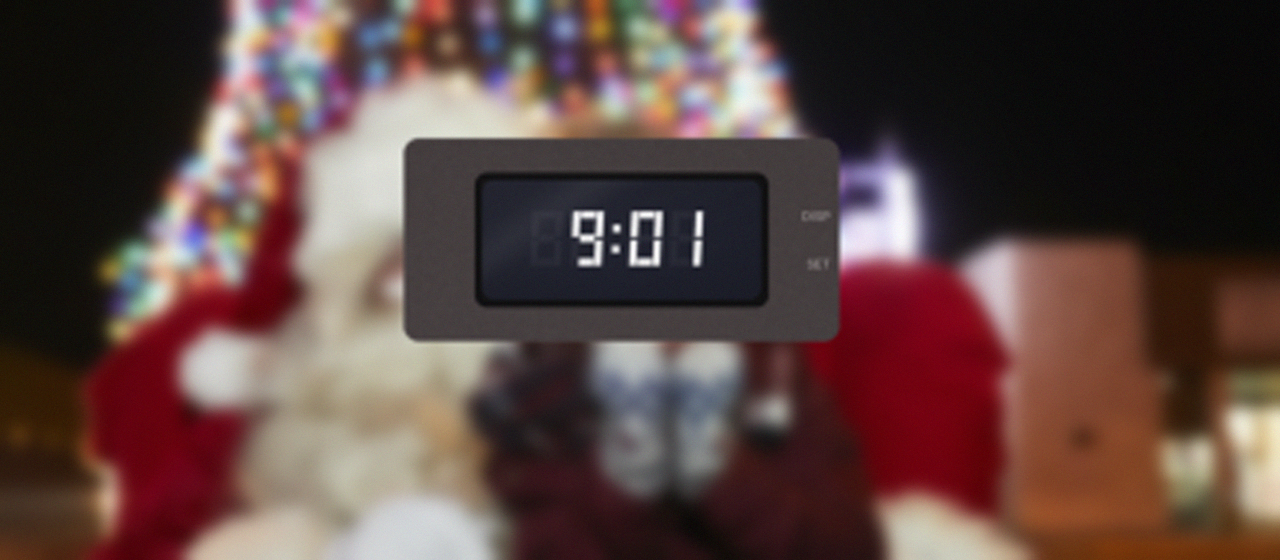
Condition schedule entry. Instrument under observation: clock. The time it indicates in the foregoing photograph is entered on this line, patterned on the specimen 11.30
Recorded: 9.01
